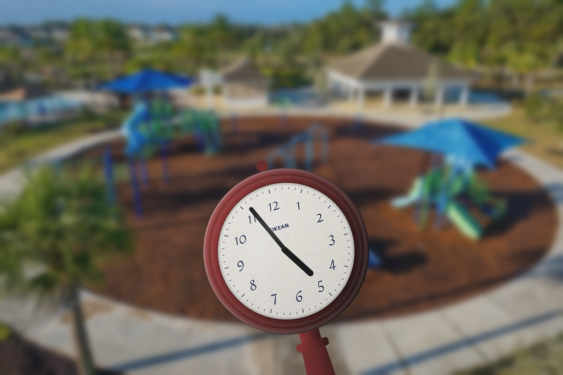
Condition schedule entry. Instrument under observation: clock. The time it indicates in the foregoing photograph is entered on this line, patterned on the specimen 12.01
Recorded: 4.56
